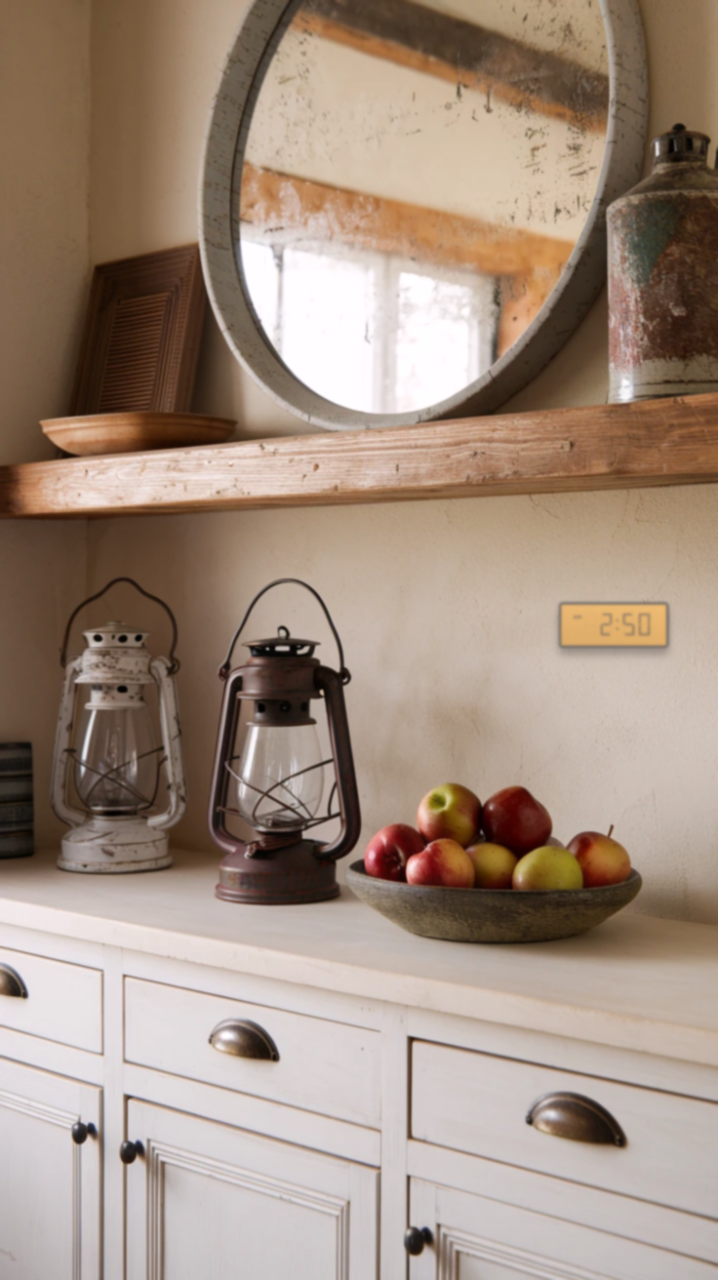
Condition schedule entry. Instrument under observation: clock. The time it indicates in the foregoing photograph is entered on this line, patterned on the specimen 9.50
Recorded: 2.50
